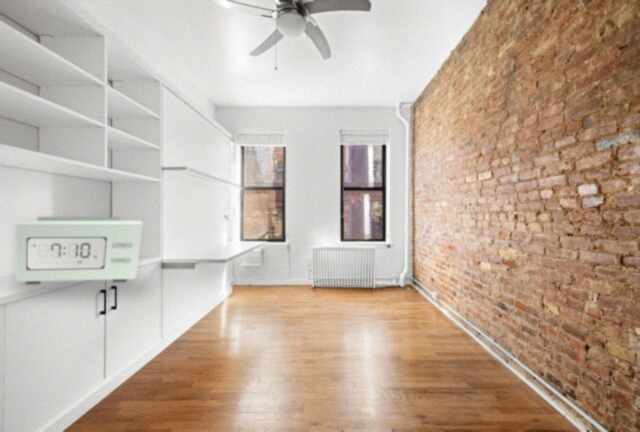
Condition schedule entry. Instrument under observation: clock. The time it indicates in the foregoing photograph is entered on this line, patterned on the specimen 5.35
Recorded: 7.10
